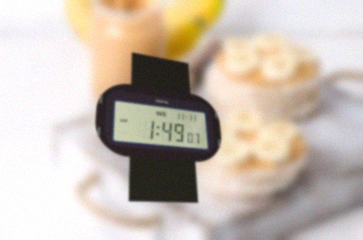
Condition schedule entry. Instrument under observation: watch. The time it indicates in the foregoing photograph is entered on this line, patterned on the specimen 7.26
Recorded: 1.49
